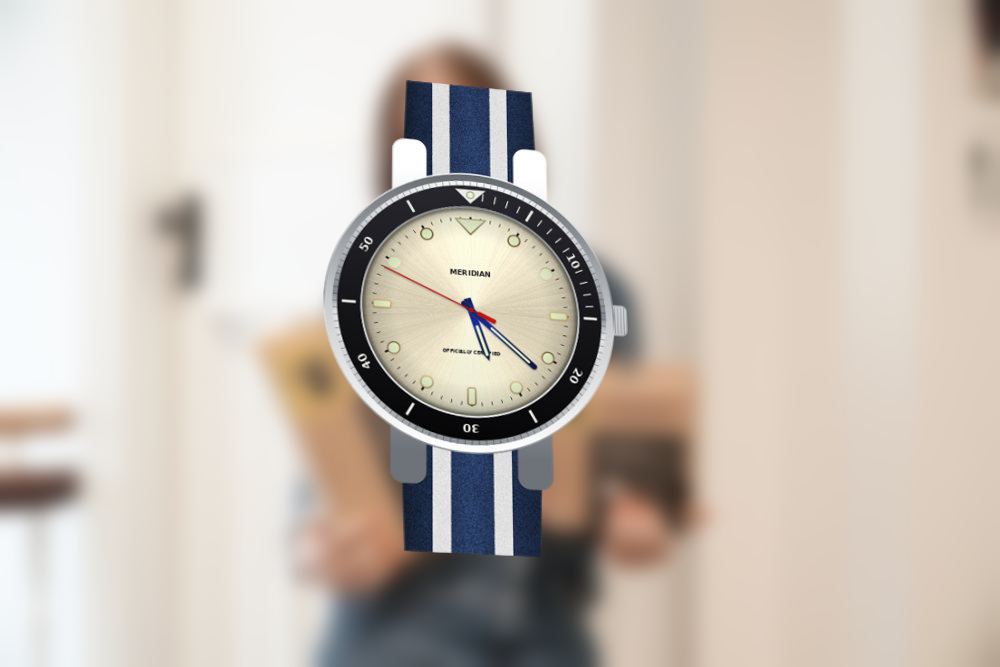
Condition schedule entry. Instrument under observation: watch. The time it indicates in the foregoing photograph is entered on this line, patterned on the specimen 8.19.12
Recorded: 5.21.49
